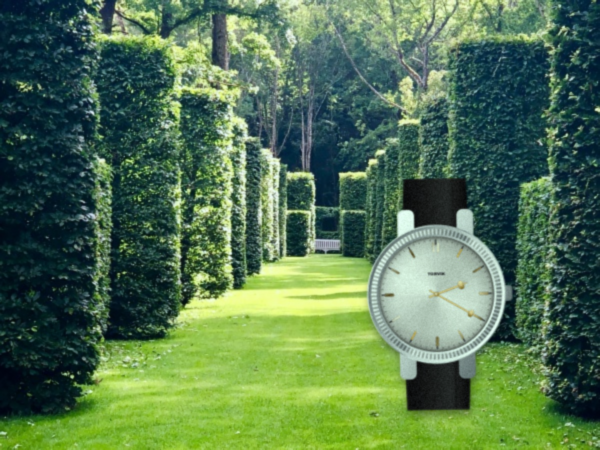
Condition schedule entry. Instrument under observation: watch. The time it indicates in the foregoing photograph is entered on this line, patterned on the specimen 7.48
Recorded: 2.20
